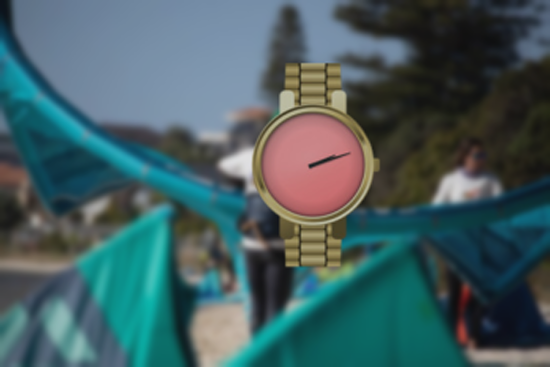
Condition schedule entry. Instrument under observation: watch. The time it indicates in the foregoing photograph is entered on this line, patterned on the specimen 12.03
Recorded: 2.12
